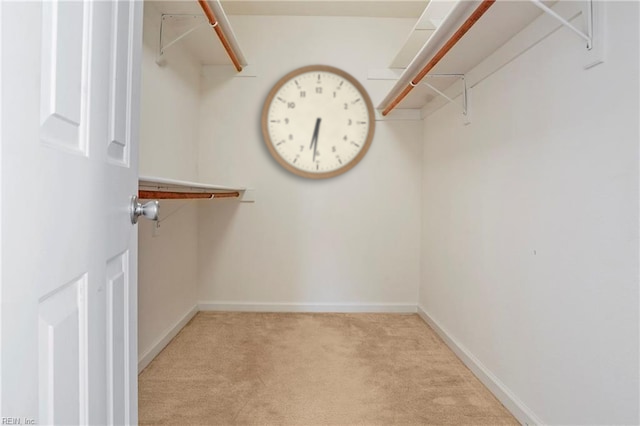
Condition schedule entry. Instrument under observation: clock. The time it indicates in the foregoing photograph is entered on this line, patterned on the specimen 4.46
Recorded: 6.31
